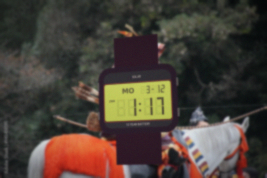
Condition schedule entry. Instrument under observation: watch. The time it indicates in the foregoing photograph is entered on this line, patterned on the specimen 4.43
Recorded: 1.17
